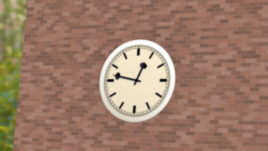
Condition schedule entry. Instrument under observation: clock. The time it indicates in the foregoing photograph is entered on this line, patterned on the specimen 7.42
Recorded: 12.47
